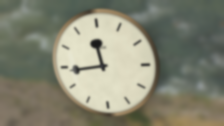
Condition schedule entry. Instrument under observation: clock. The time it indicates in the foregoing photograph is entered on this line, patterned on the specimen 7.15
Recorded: 11.44
